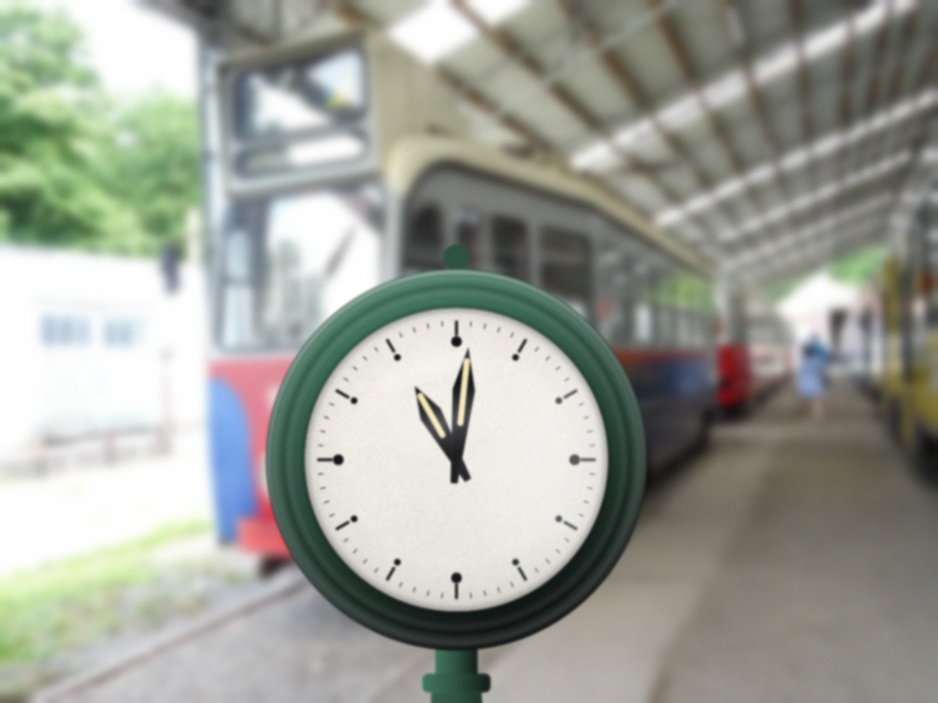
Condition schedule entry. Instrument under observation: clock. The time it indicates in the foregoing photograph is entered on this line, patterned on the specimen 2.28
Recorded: 11.01
